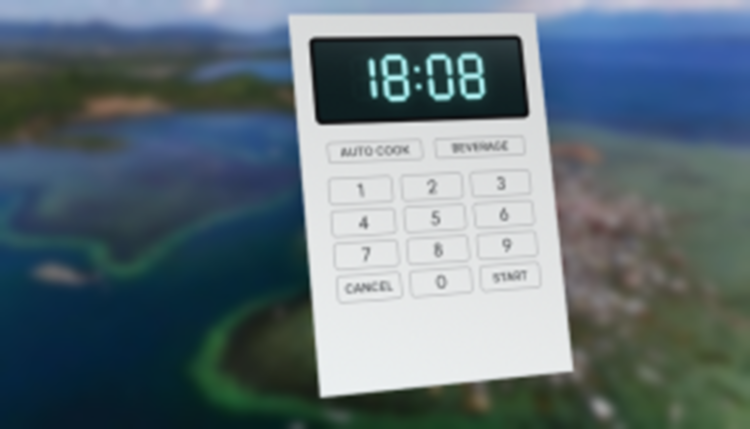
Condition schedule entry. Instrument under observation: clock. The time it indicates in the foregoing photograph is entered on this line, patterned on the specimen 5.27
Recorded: 18.08
